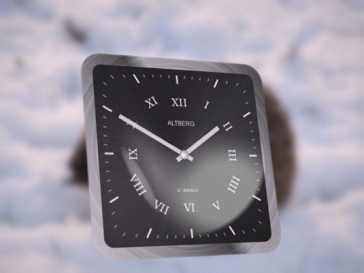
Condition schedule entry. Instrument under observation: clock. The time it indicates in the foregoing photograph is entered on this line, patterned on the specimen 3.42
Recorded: 1.50
